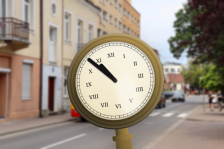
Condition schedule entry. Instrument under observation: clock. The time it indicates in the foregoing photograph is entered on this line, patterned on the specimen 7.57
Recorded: 10.53
